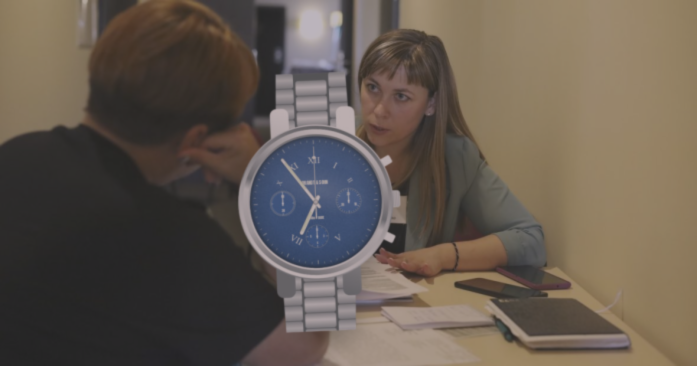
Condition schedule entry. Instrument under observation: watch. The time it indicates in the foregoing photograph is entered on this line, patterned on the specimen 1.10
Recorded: 6.54
